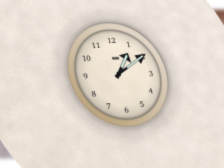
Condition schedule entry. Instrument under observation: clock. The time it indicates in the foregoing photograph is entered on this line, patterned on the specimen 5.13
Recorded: 1.10
